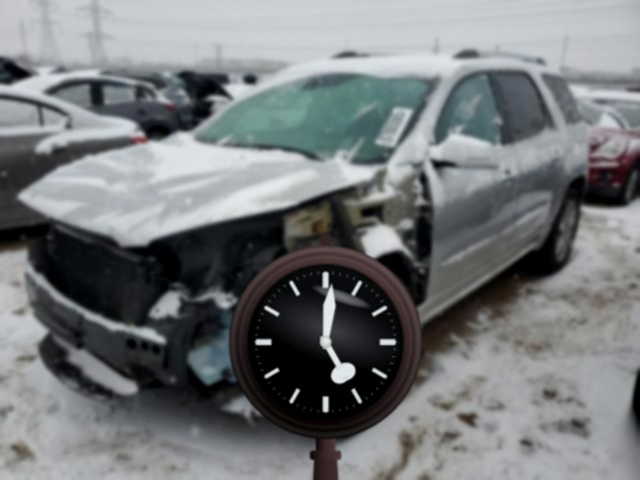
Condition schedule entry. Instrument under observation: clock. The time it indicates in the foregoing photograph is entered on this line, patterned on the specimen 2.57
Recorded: 5.01
